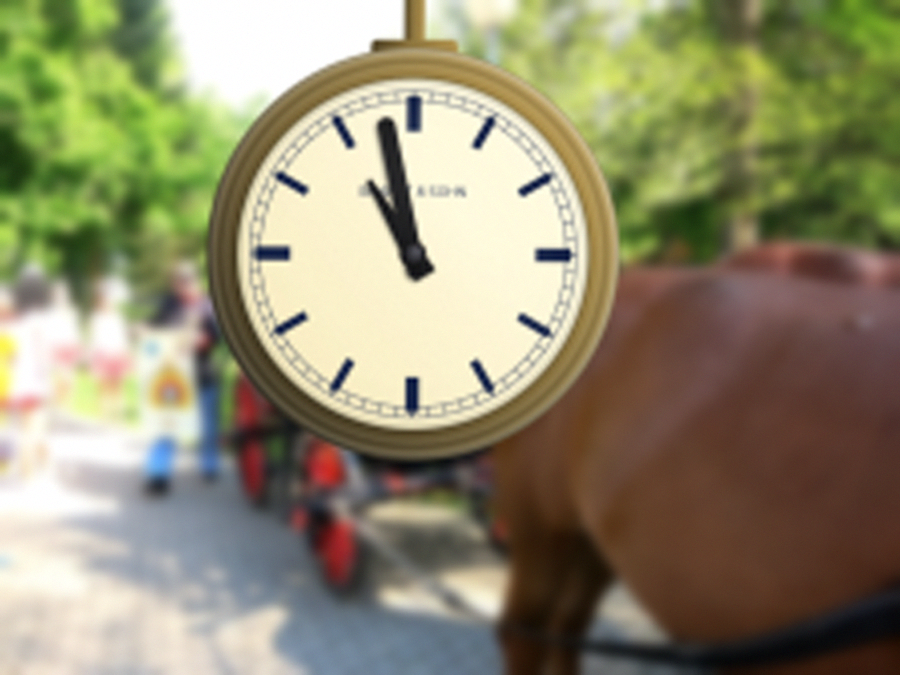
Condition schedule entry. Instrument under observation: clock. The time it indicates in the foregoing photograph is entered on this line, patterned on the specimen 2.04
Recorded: 10.58
